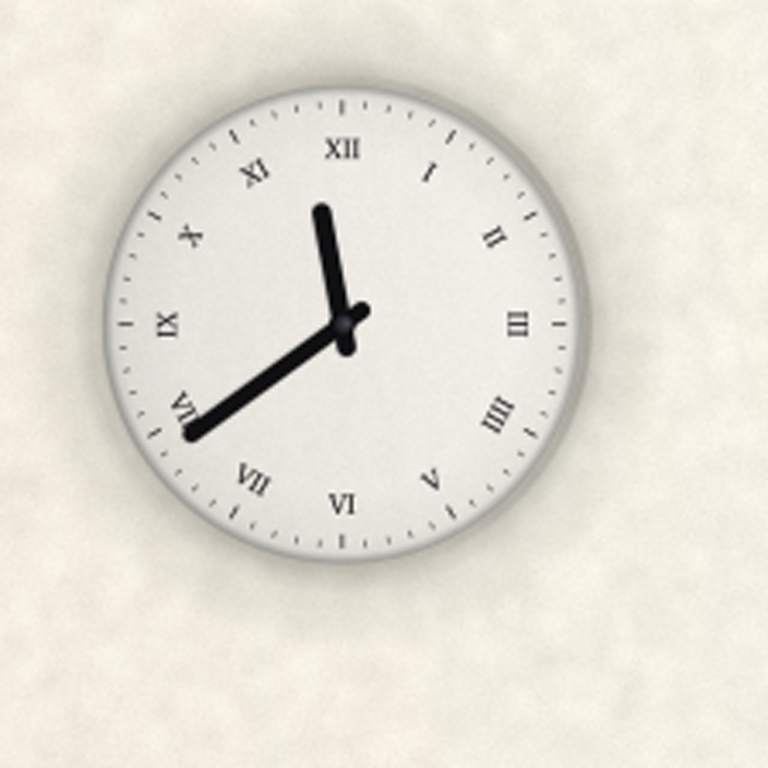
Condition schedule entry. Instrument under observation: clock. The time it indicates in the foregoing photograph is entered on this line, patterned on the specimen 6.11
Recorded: 11.39
